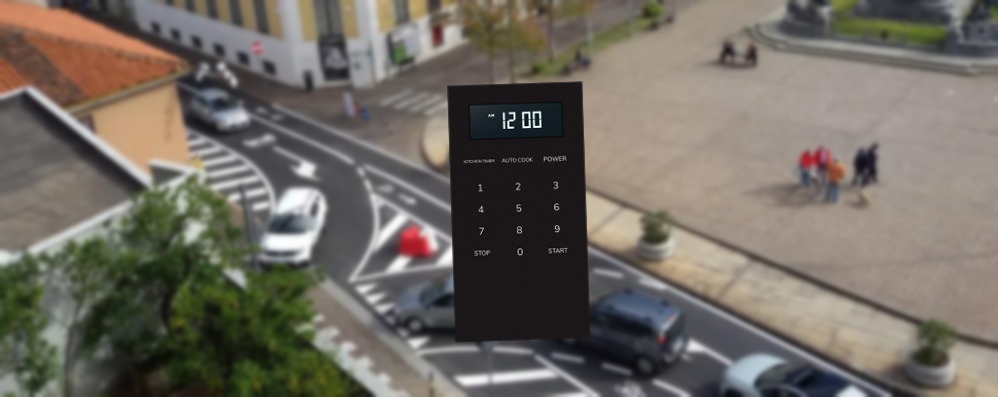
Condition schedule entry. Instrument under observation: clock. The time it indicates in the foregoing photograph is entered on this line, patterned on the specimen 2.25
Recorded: 12.00
